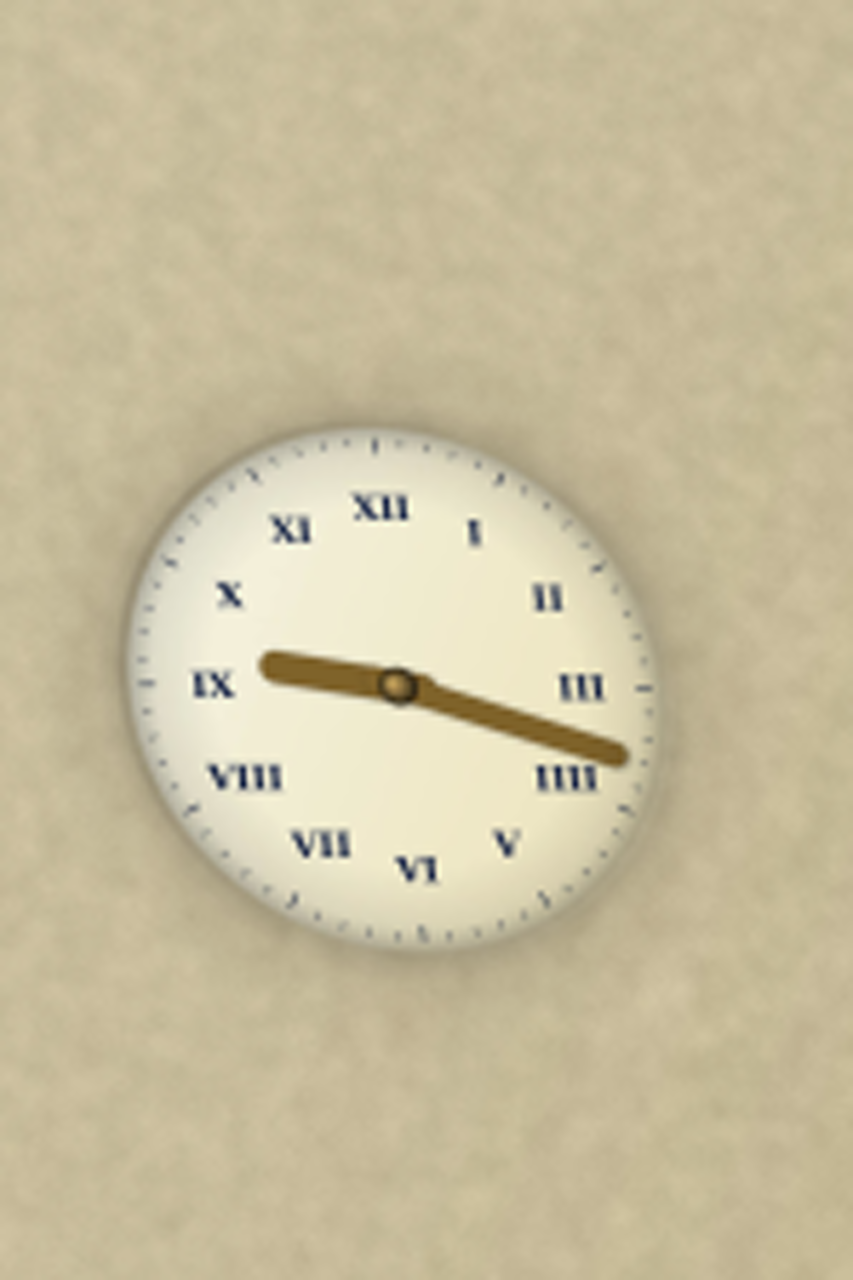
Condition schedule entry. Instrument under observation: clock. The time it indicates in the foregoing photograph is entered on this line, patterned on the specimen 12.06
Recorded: 9.18
